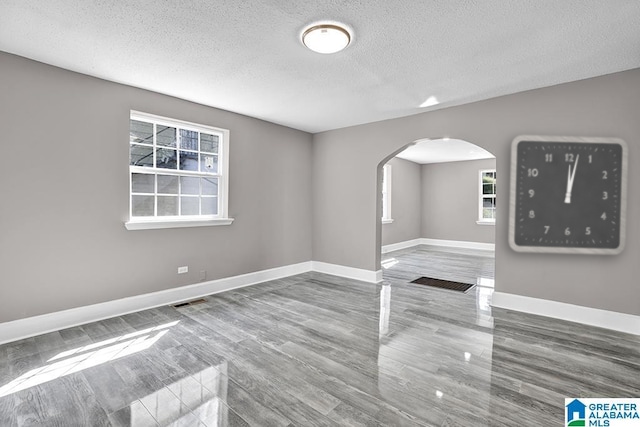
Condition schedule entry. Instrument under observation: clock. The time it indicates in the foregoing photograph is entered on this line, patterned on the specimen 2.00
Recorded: 12.02
